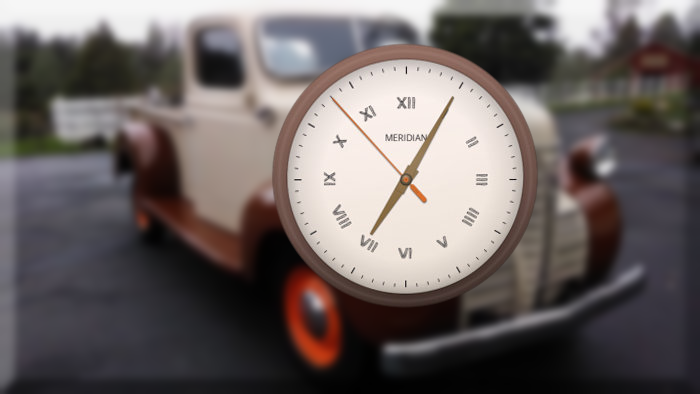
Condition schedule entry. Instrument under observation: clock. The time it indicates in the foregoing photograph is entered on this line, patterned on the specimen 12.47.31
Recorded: 7.04.53
